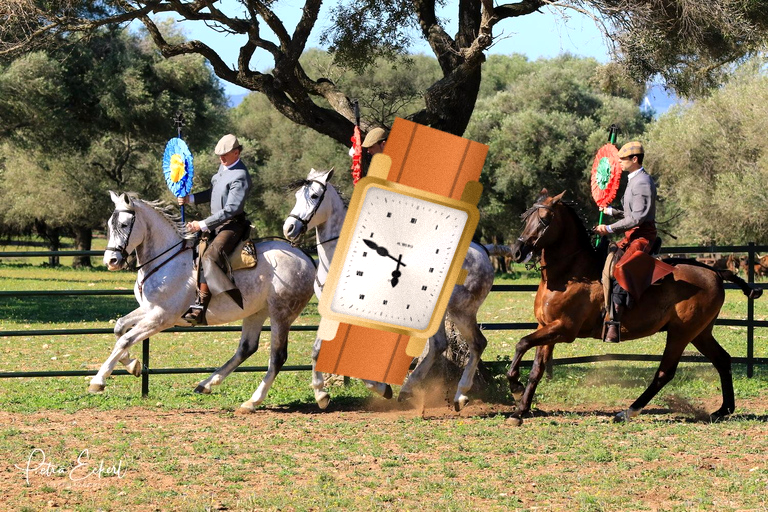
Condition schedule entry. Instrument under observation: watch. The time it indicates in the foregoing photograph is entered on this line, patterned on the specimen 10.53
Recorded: 5.48
